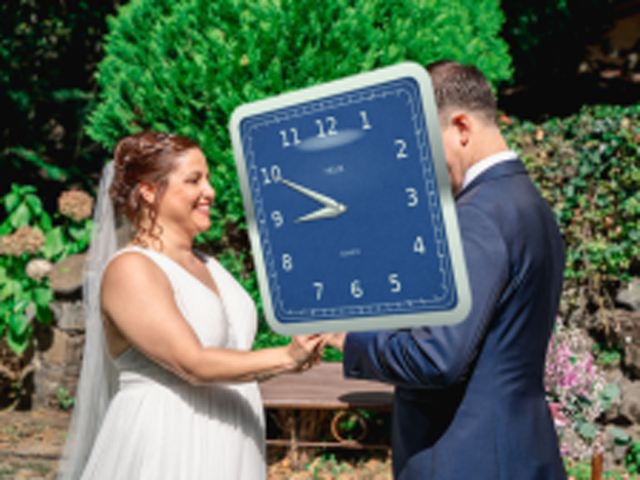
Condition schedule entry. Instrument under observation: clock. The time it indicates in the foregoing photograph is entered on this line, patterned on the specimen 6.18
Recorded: 8.50
